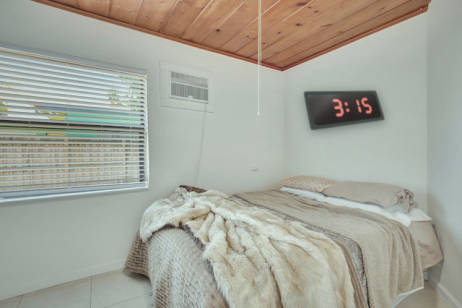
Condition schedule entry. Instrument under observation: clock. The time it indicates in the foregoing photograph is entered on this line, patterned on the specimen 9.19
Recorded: 3.15
